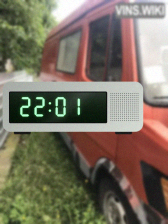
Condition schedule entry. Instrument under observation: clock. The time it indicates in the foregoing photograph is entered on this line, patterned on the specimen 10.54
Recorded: 22.01
